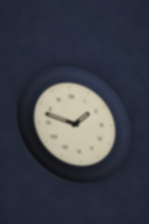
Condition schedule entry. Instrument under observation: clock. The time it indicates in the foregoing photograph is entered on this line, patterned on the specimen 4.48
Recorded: 1.48
